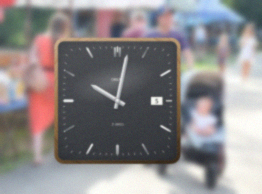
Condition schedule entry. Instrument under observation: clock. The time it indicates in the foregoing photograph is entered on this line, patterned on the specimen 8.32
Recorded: 10.02
